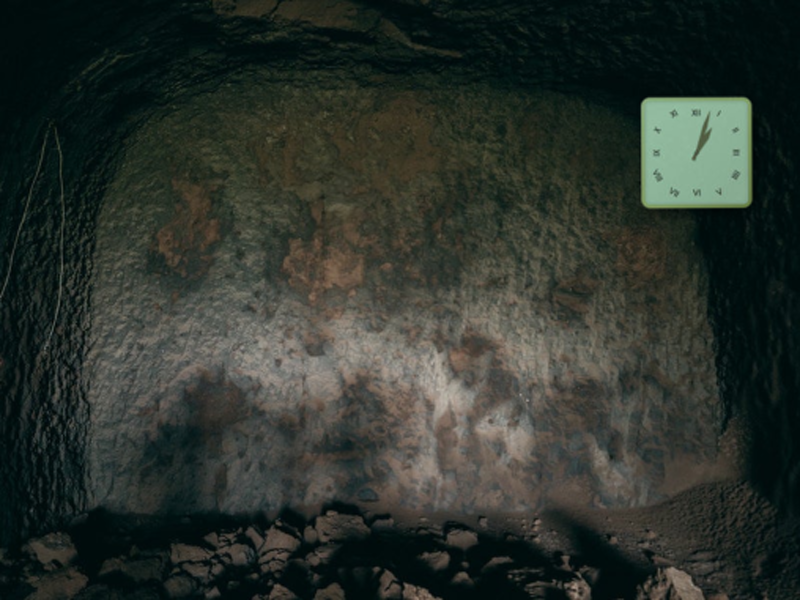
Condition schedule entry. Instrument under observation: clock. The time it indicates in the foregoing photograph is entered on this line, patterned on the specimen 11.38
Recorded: 1.03
